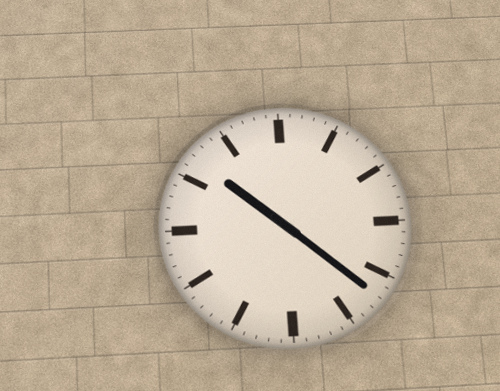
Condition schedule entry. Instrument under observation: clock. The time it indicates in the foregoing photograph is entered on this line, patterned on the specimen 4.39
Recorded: 10.22
